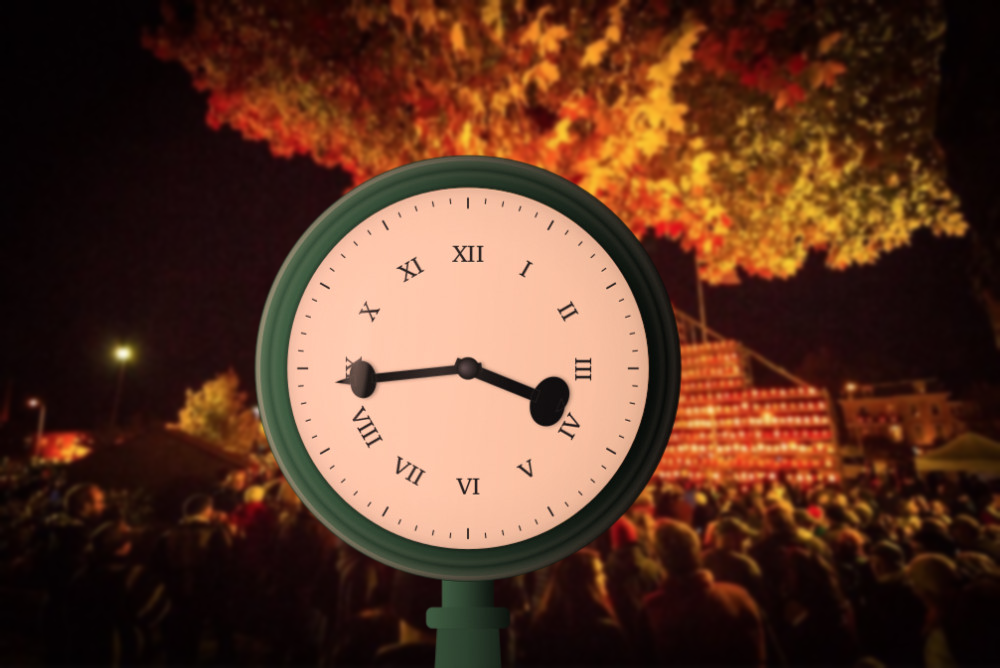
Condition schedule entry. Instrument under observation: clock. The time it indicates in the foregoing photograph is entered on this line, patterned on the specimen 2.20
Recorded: 3.44
